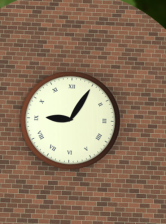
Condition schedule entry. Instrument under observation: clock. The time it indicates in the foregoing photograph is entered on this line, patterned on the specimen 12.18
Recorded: 9.05
